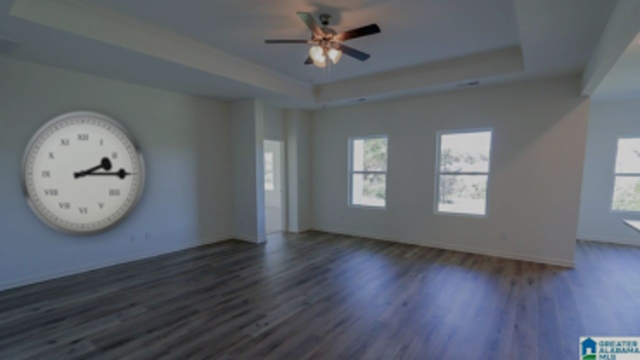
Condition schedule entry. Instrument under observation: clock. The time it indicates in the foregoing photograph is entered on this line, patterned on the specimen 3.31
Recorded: 2.15
